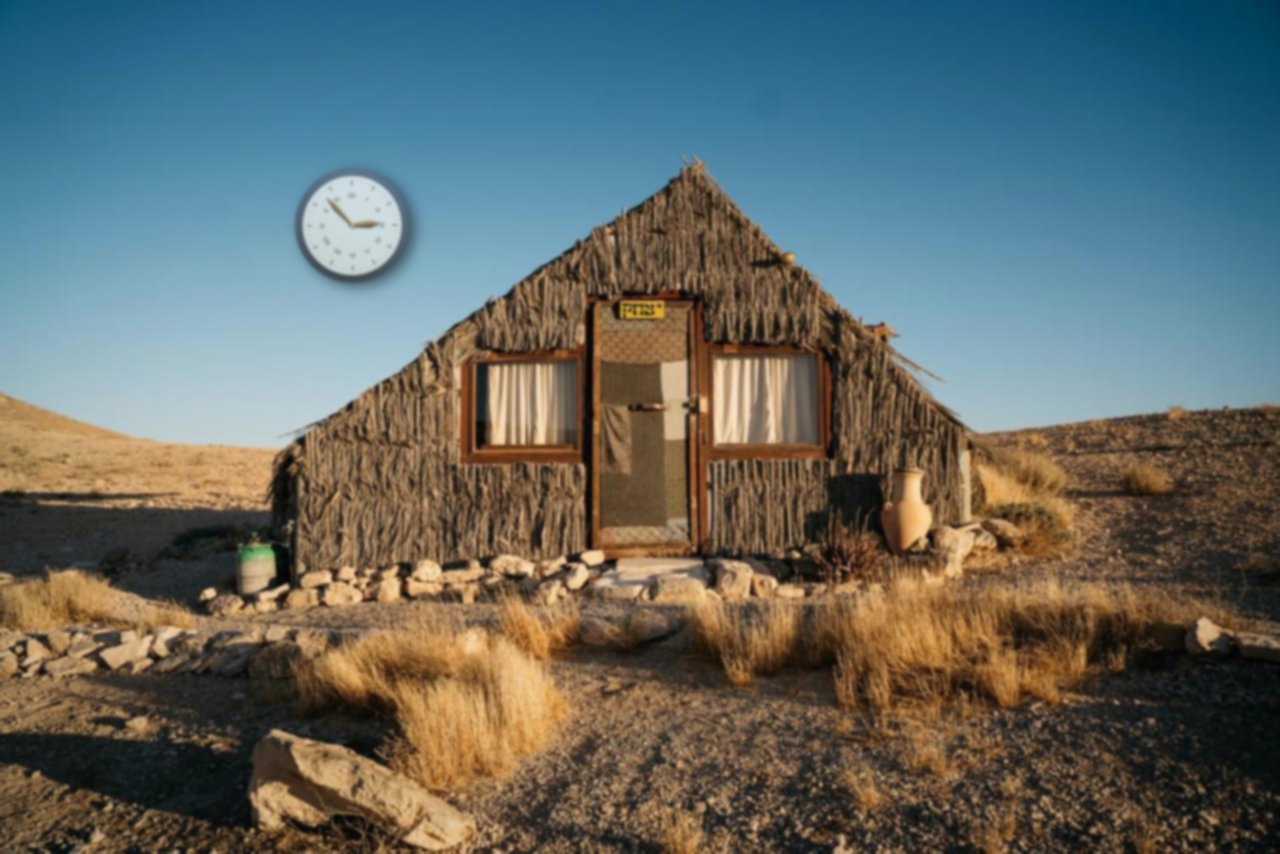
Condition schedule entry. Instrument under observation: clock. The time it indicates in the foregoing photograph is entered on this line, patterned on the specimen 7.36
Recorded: 2.53
